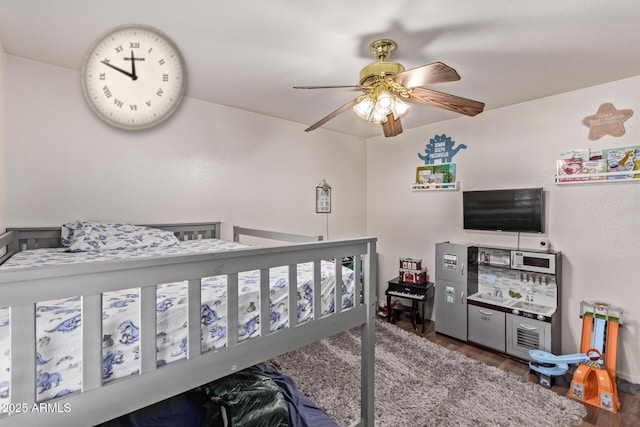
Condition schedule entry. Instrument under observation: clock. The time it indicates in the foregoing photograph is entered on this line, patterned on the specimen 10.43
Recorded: 11.49
